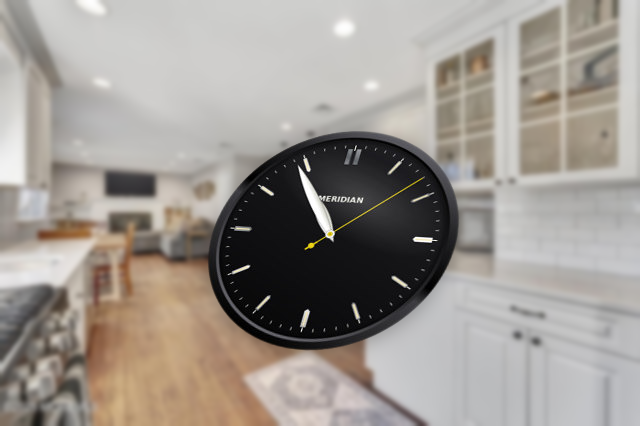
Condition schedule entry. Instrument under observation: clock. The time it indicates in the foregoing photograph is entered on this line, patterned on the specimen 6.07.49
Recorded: 10.54.08
